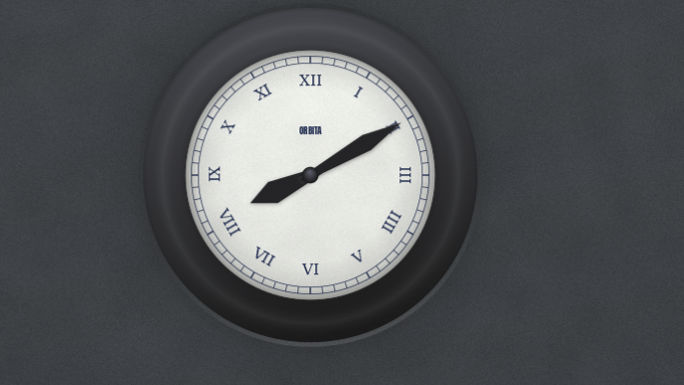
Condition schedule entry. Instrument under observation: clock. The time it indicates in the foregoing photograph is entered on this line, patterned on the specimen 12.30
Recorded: 8.10
